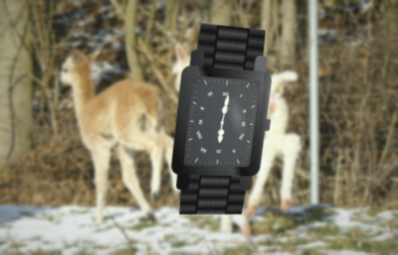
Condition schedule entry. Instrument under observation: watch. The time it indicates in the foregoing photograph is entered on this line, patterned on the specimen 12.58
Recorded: 6.01
